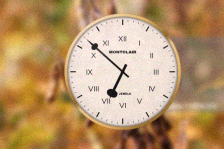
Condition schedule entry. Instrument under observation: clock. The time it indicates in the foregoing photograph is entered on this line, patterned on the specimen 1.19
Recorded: 6.52
